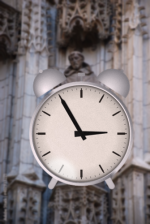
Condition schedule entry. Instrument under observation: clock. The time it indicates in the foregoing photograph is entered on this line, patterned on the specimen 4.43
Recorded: 2.55
